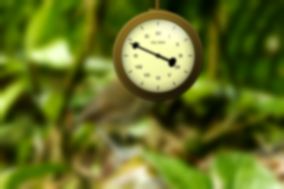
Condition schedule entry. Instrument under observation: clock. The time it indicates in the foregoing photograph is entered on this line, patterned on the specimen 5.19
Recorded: 3.49
